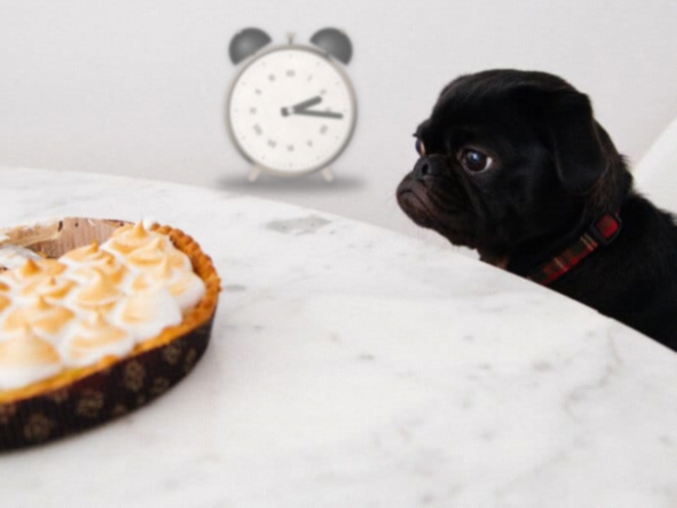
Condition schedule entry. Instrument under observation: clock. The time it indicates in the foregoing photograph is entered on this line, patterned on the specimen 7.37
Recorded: 2.16
